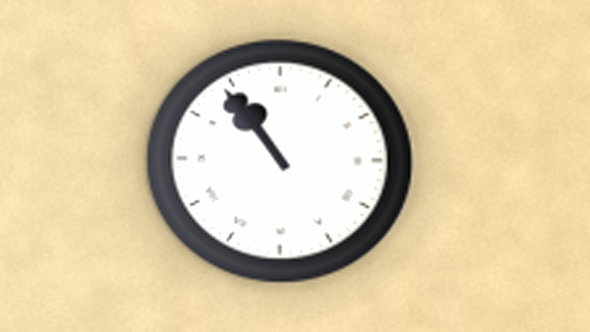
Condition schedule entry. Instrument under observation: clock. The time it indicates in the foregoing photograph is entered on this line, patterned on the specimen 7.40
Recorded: 10.54
